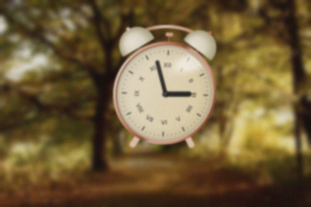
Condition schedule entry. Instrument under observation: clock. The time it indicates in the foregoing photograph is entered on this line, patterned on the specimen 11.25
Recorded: 2.57
